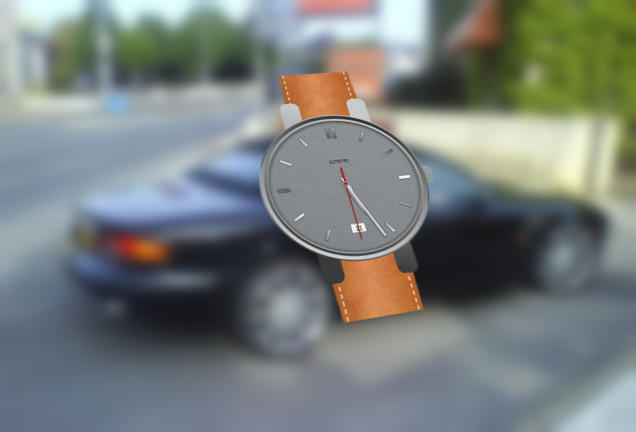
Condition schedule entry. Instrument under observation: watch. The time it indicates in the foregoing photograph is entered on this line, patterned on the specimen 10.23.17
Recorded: 5.26.30
